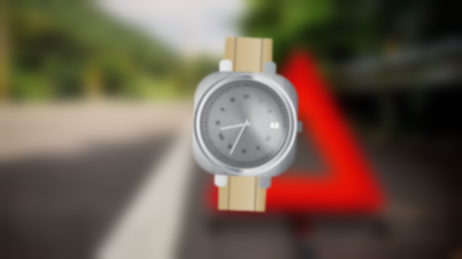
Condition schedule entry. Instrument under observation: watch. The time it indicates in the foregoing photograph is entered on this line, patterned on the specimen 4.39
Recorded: 8.34
